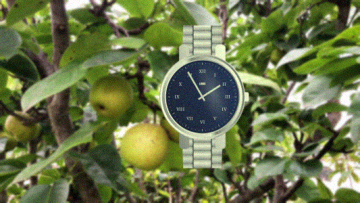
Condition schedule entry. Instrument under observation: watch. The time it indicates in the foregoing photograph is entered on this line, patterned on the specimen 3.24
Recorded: 1.55
